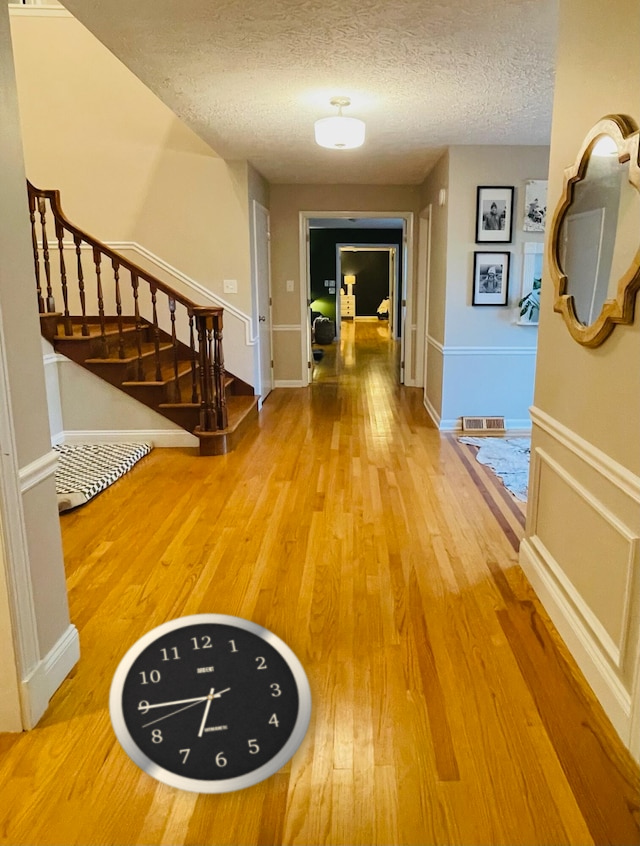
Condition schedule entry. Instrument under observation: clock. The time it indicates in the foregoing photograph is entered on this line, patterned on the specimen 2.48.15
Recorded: 6.44.42
